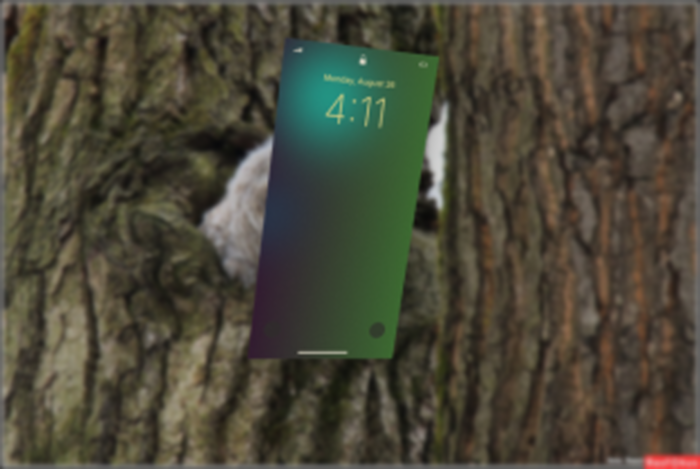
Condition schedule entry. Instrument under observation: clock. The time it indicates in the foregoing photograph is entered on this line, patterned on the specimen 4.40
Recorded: 4.11
